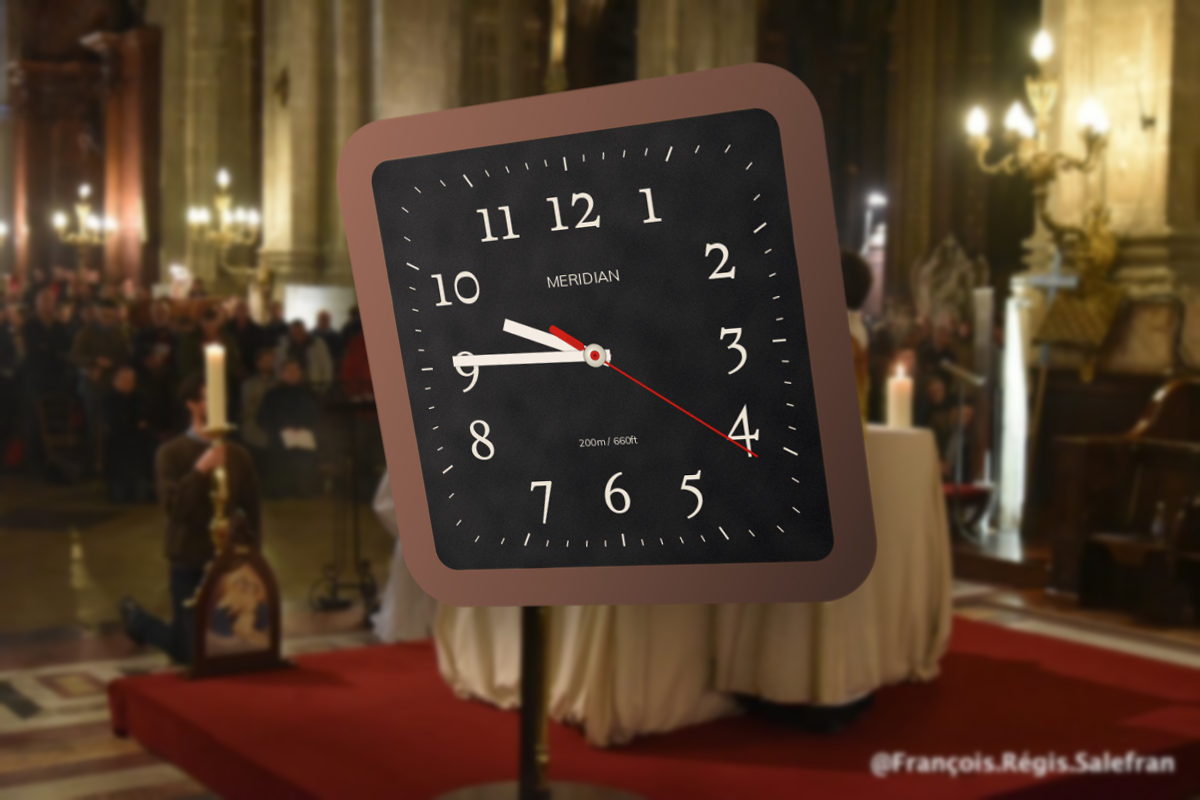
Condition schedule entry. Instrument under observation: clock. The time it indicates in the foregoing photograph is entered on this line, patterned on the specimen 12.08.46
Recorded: 9.45.21
